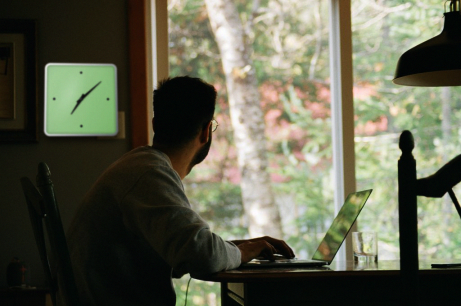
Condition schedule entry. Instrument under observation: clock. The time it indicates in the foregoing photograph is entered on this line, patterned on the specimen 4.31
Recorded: 7.08
